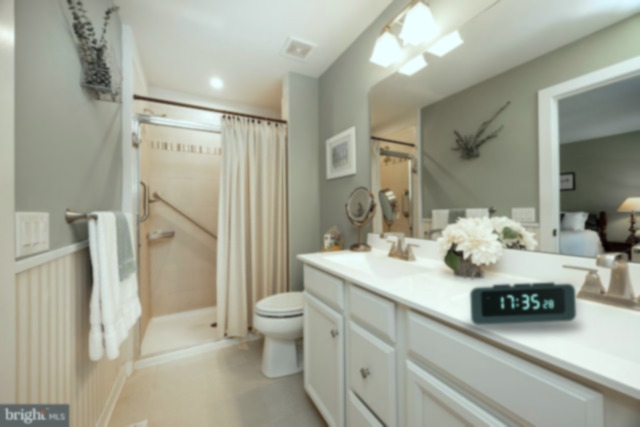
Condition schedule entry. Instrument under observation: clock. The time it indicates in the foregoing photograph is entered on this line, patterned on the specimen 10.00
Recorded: 17.35
